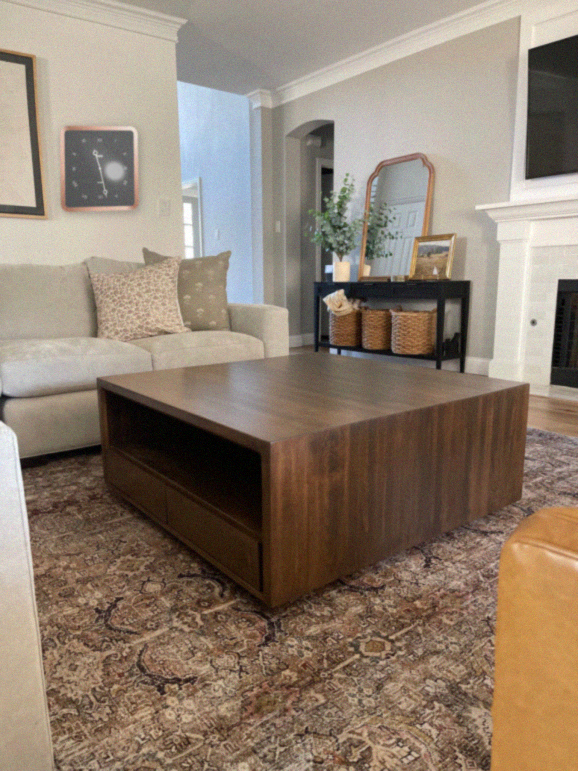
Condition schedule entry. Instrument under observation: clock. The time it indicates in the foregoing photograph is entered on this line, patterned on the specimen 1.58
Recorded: 11.28
